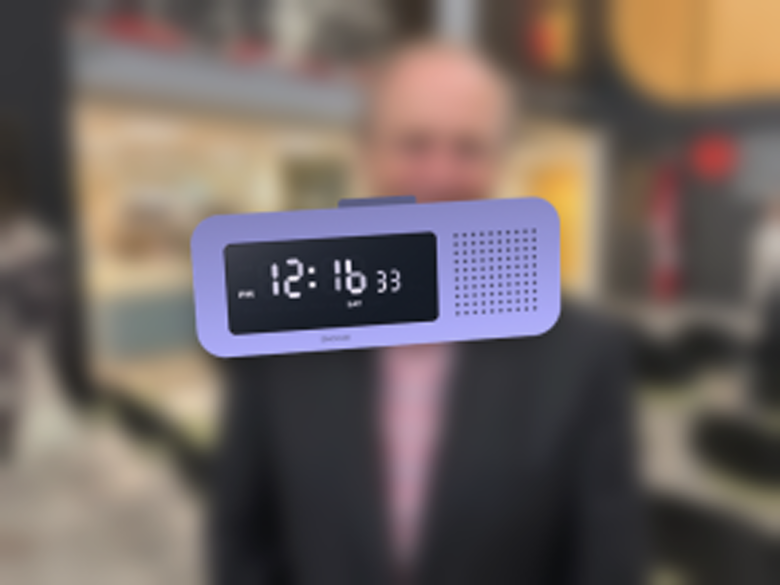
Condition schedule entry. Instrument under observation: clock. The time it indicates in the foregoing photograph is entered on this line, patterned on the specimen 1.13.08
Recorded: 12.16.33
